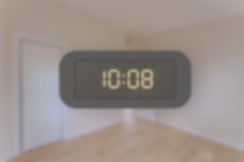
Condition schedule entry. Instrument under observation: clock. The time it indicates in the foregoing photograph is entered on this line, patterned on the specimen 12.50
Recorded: 10.08
